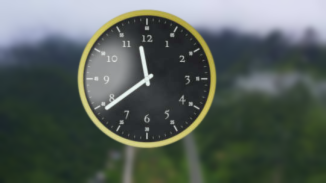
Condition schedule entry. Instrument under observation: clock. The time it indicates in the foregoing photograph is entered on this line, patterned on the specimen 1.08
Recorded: 11.39
